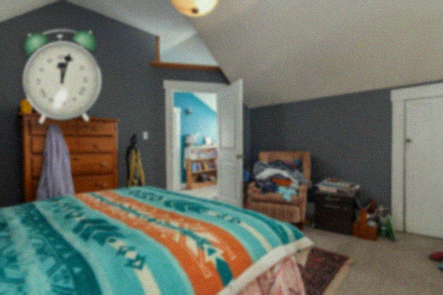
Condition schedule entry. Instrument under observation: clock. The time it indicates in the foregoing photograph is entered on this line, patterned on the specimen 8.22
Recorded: 12.03
